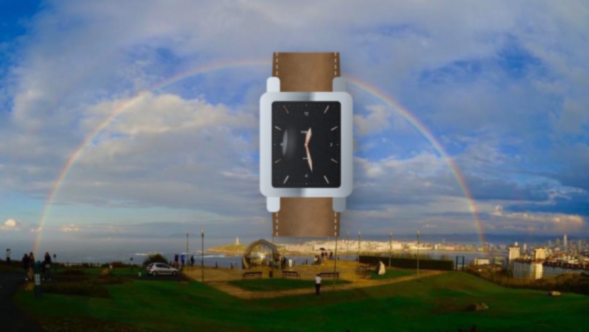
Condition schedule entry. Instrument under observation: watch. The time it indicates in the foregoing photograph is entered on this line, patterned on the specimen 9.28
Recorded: 12.28
